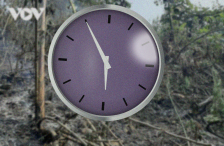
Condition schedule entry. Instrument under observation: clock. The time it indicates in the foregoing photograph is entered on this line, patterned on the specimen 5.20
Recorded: 5.55
